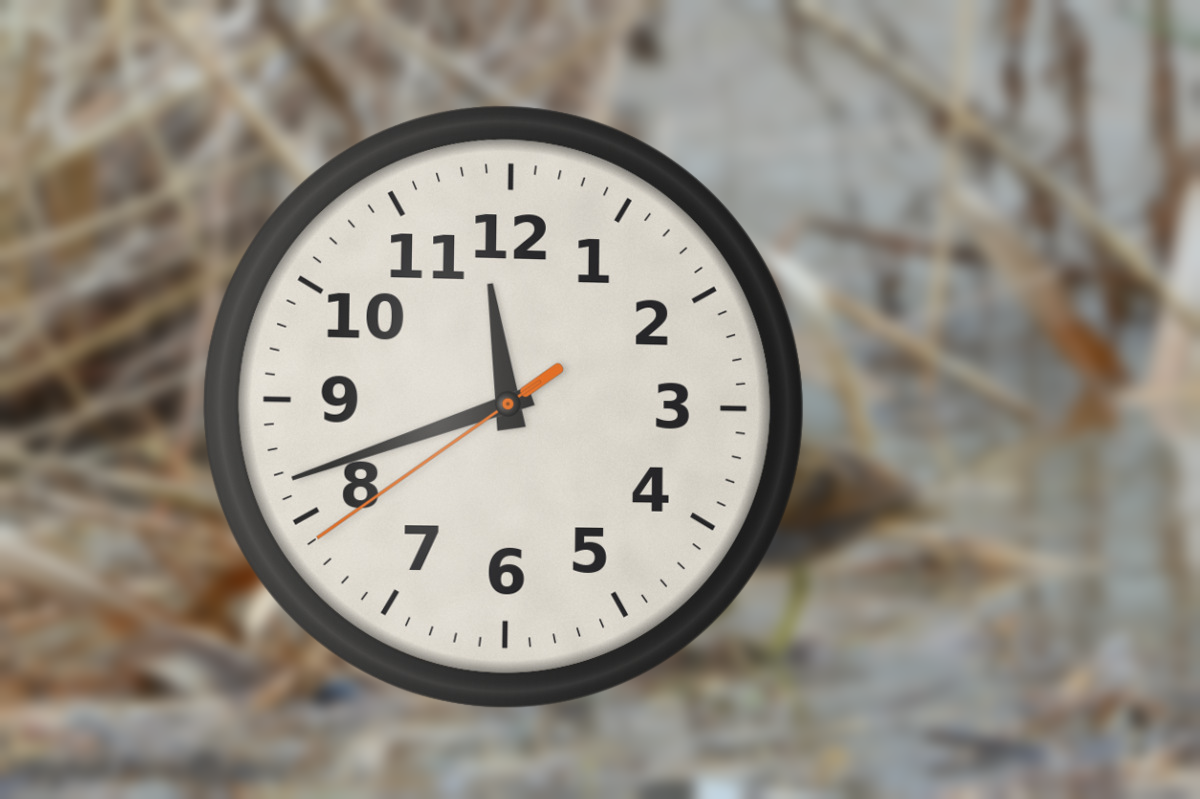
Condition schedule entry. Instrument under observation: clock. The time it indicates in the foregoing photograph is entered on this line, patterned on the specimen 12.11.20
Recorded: 11.41.39
